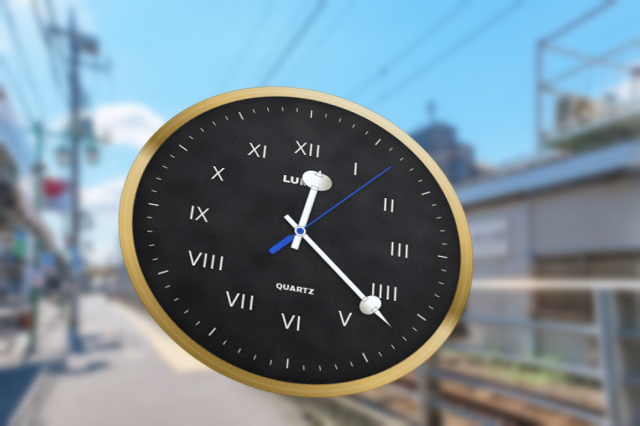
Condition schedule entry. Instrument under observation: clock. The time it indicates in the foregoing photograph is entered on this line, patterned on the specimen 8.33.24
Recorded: 12.22.07
